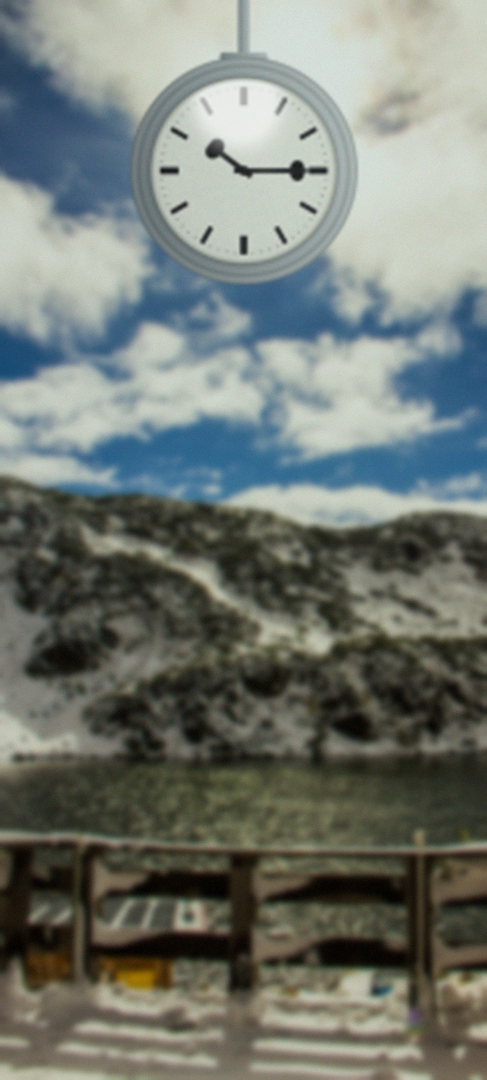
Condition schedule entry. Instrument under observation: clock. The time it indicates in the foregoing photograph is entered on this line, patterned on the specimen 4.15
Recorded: 10.15
